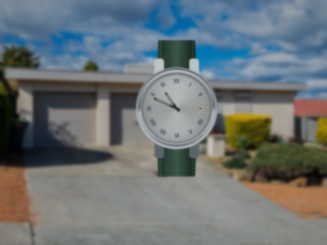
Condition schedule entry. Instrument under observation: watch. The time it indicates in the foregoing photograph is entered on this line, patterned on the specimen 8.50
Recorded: 10.49
